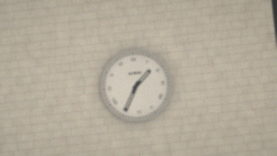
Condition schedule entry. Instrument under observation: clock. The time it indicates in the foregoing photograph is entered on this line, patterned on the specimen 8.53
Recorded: 1.35
